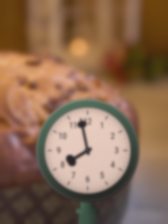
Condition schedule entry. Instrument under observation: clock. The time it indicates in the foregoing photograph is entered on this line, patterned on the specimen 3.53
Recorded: 7.58
